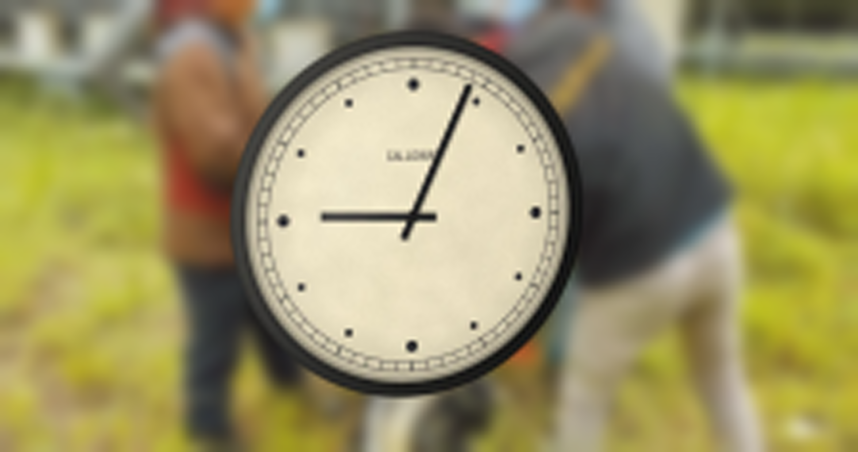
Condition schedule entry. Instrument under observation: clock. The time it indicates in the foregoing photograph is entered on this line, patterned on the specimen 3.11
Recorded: 9.04
